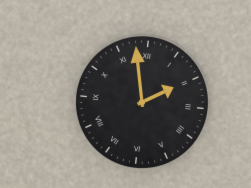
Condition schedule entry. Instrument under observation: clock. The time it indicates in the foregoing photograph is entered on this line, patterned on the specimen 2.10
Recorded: 1.58
